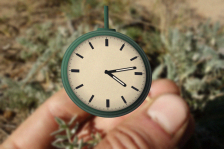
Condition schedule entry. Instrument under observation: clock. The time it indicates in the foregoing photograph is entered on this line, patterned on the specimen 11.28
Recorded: 4.13
